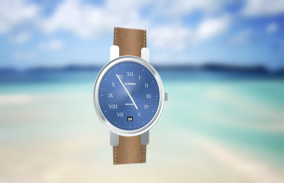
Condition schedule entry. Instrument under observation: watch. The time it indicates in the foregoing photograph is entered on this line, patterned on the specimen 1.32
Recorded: 4.54
